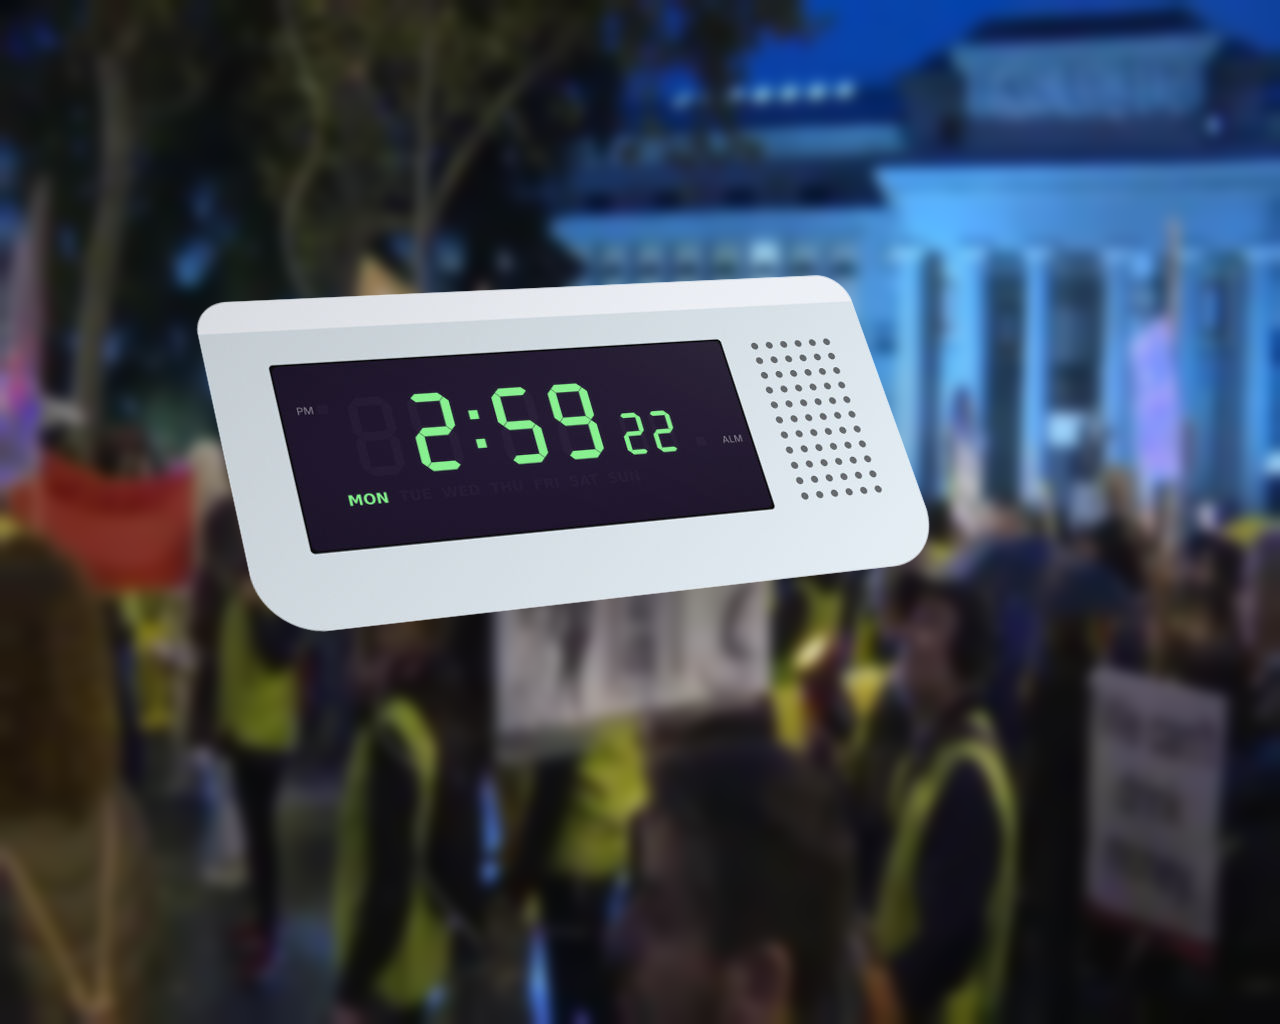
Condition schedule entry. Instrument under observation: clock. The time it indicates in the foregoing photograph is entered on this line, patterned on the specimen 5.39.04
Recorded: 2.59.22
